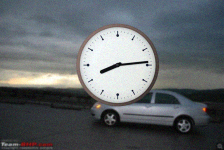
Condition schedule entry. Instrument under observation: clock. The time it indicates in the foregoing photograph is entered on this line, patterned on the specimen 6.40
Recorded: 8.14
